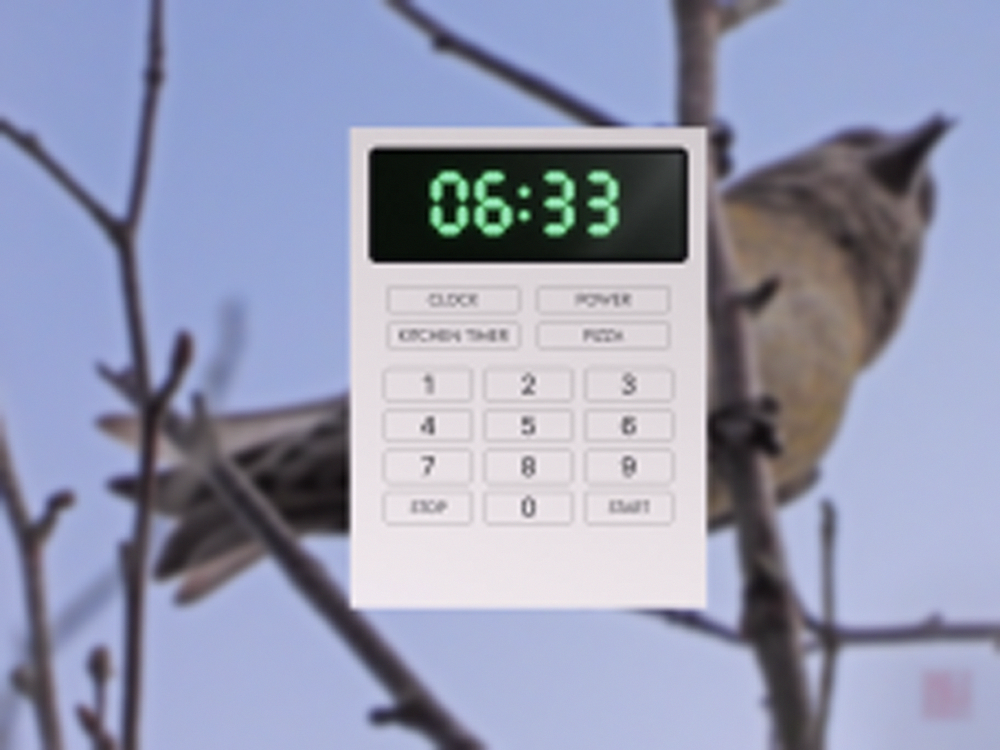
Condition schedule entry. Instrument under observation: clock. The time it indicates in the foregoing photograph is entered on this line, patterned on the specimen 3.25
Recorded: 6.33
